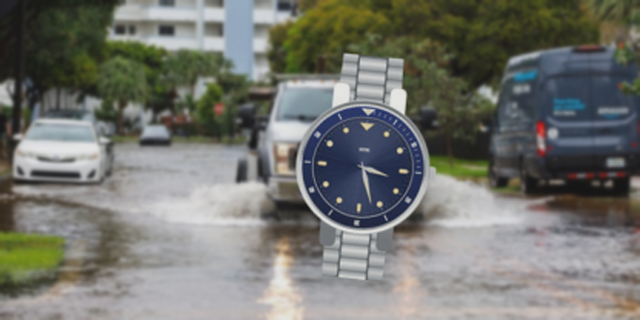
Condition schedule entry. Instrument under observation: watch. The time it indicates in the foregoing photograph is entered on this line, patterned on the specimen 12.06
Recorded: 3.27
